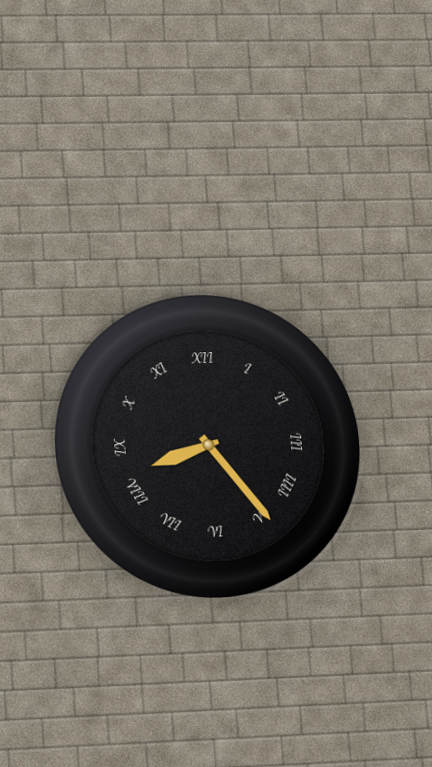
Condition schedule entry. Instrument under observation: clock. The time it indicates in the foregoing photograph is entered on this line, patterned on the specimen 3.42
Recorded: 8.24
